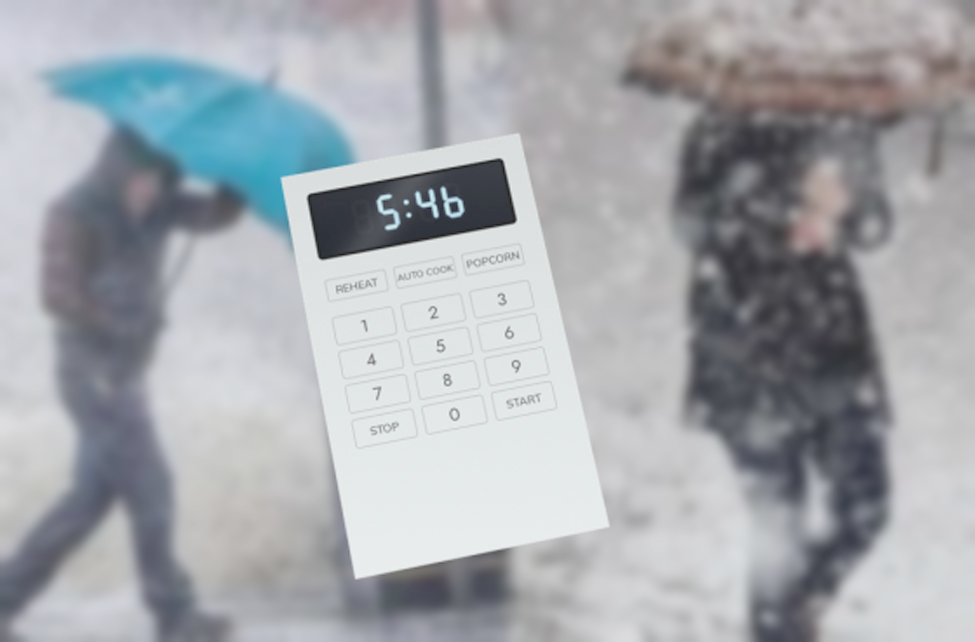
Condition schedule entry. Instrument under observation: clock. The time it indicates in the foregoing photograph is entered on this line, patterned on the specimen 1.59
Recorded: 5.46
